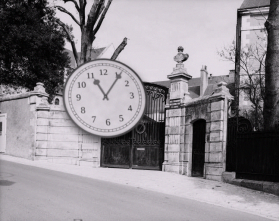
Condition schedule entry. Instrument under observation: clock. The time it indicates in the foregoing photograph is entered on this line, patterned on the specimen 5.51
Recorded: 11.06
